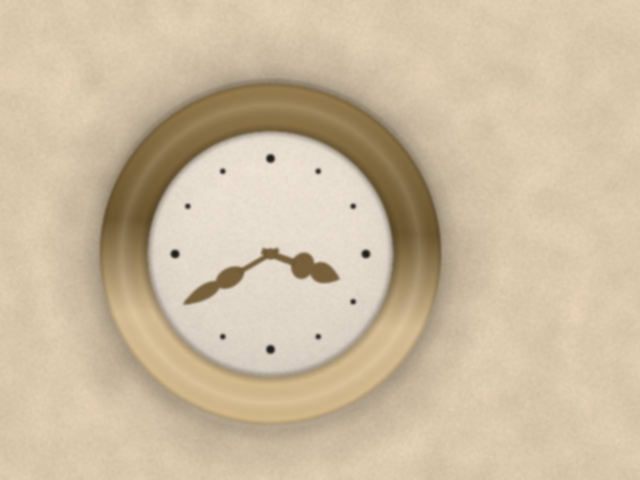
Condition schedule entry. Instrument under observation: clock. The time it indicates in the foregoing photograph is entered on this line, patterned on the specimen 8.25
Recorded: 3.40
